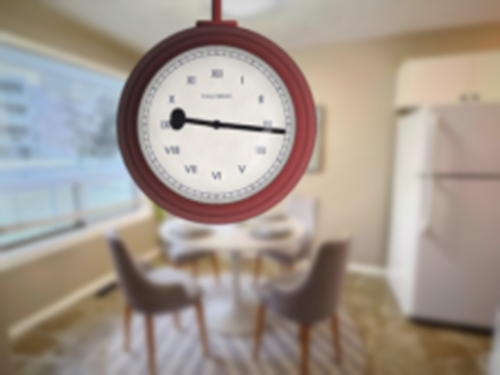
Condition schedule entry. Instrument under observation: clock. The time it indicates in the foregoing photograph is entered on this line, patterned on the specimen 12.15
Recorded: 9.16
